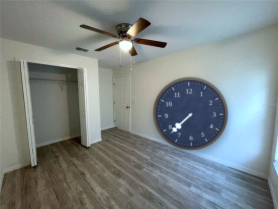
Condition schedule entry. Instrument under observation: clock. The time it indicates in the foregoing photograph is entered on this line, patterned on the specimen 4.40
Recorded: 7.38
